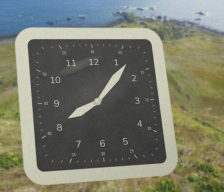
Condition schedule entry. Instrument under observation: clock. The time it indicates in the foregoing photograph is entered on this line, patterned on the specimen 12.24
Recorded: 8.07
